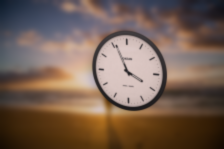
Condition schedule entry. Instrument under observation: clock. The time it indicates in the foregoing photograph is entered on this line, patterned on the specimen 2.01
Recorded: 3.56
